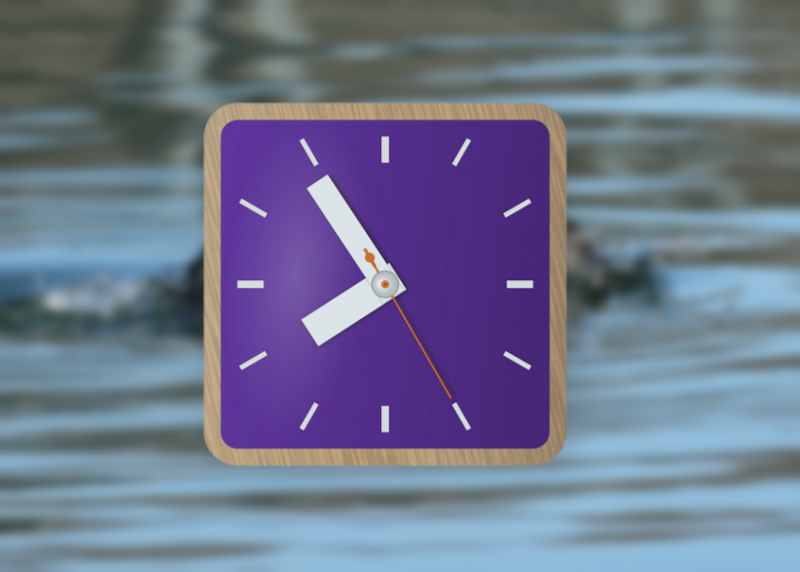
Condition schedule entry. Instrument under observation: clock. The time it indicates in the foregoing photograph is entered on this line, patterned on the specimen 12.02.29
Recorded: 7.54.25
